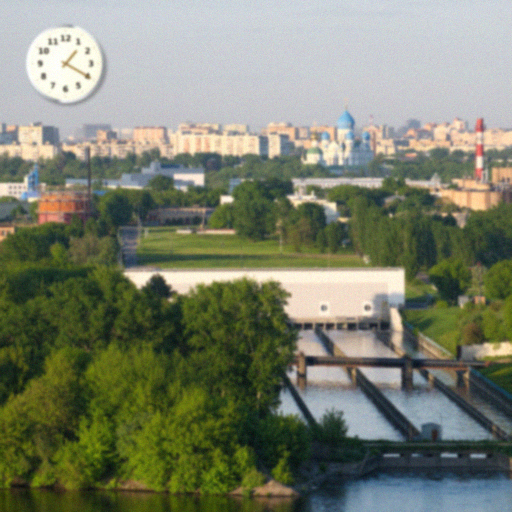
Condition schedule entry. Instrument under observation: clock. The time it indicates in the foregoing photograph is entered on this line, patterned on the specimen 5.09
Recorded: 1.20
